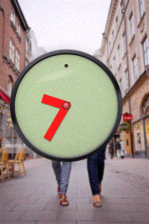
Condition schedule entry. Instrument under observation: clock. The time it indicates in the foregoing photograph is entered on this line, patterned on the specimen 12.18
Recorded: 9.35
